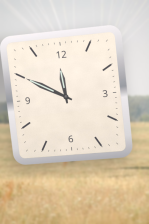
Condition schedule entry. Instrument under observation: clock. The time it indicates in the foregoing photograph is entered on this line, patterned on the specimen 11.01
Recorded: 11.50
